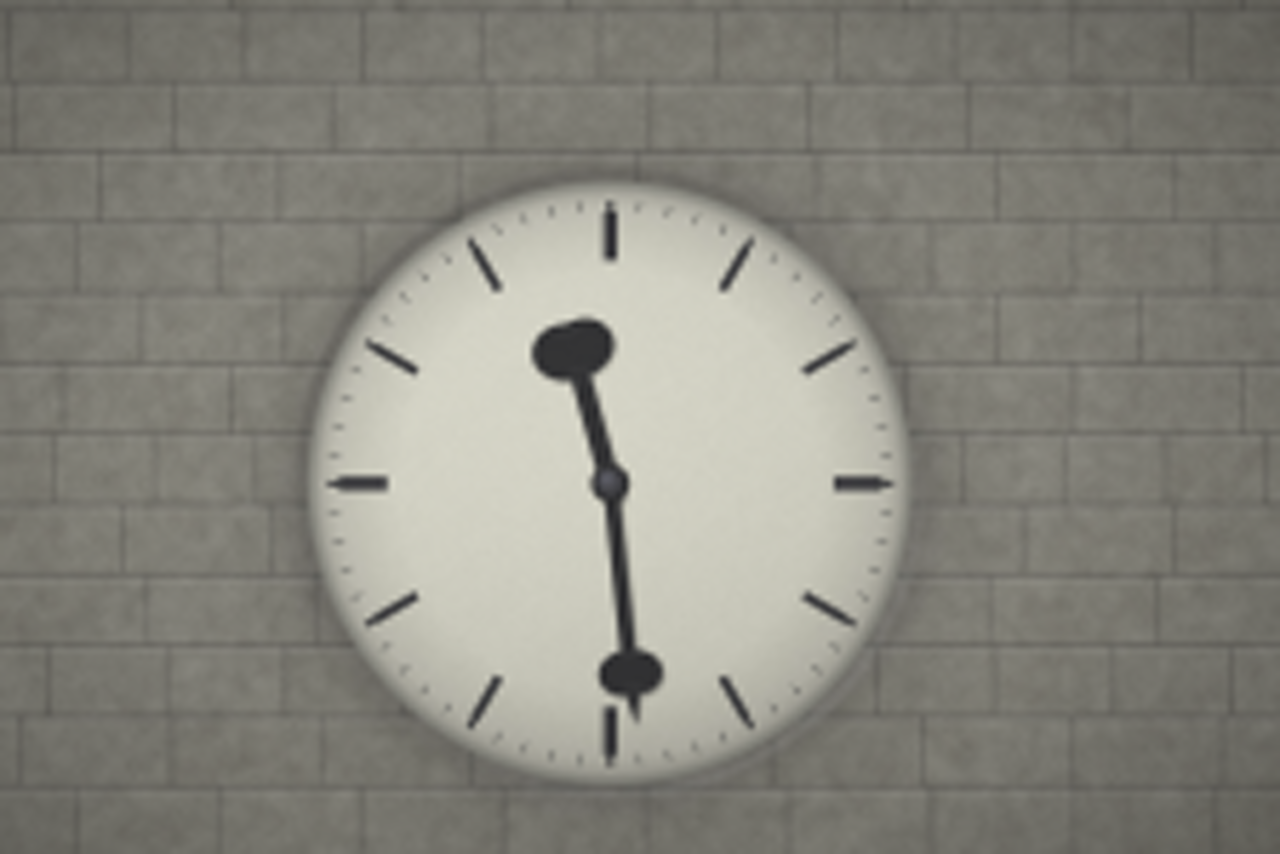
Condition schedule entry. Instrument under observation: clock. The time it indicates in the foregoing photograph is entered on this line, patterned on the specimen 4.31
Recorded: 11.29
